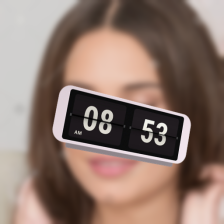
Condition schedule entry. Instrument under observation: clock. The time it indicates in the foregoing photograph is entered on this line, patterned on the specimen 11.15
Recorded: 8.53
